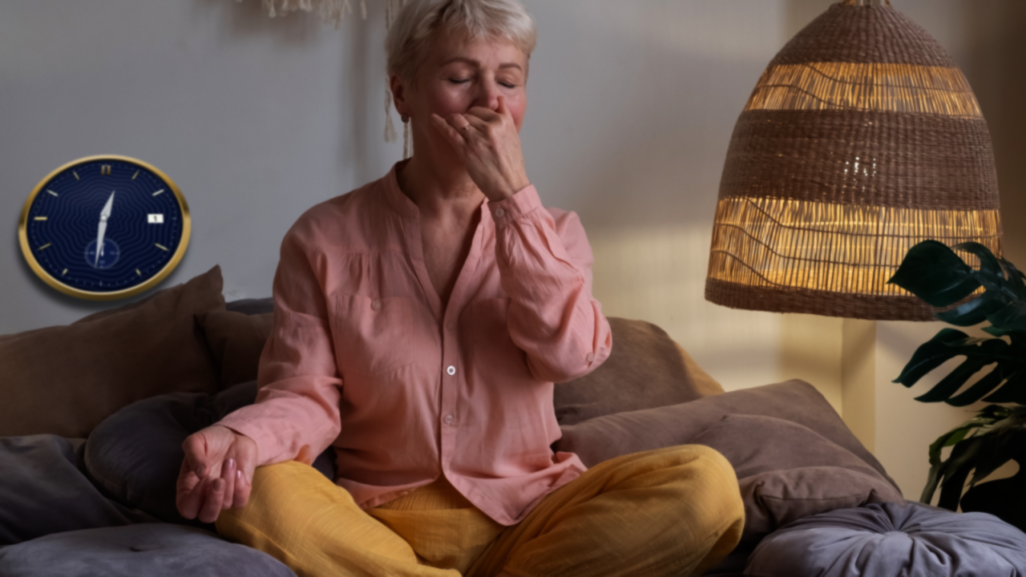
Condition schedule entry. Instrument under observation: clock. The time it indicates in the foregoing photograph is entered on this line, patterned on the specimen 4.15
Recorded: 12.31
